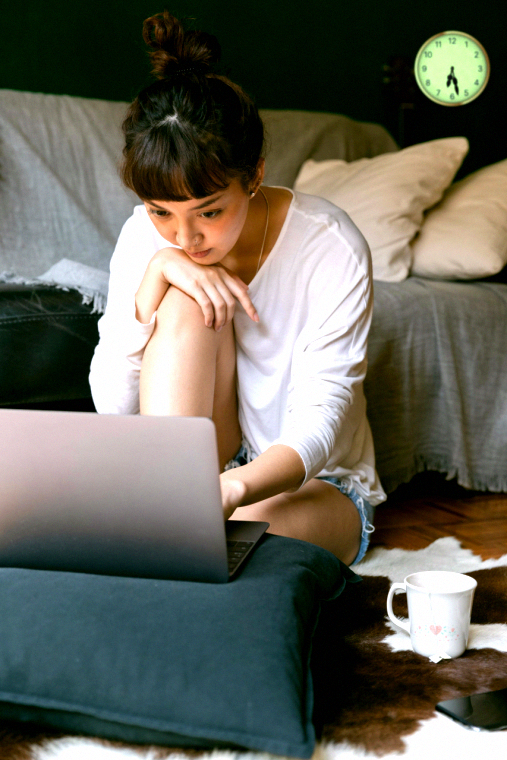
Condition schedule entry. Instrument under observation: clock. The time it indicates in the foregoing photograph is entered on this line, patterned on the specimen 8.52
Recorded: 6.28
